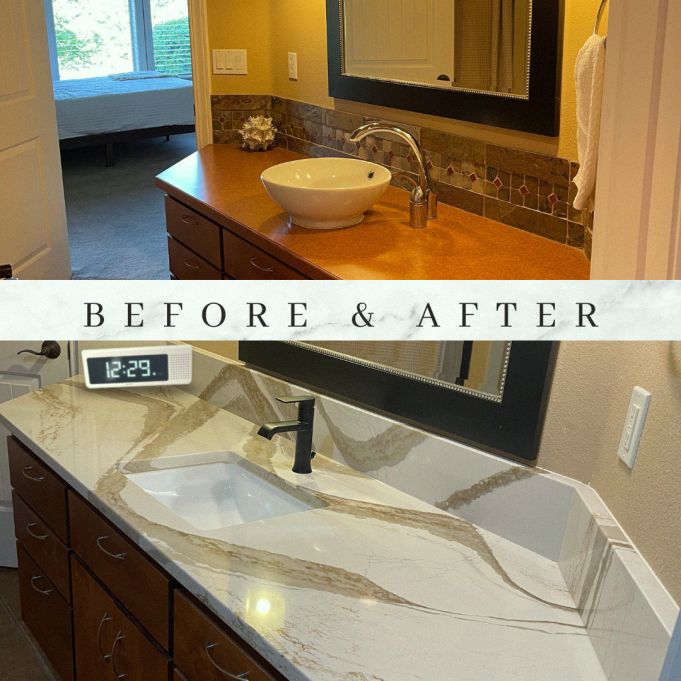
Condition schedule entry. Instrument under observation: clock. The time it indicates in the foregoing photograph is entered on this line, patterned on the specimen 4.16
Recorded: 12.29
